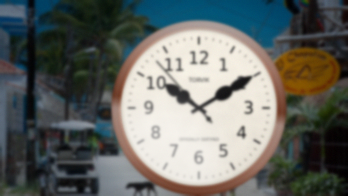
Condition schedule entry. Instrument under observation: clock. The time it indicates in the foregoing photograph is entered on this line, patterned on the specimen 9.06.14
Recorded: 10.09.53
